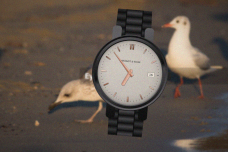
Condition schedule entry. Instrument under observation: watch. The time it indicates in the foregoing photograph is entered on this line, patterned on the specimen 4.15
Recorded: 6.53
